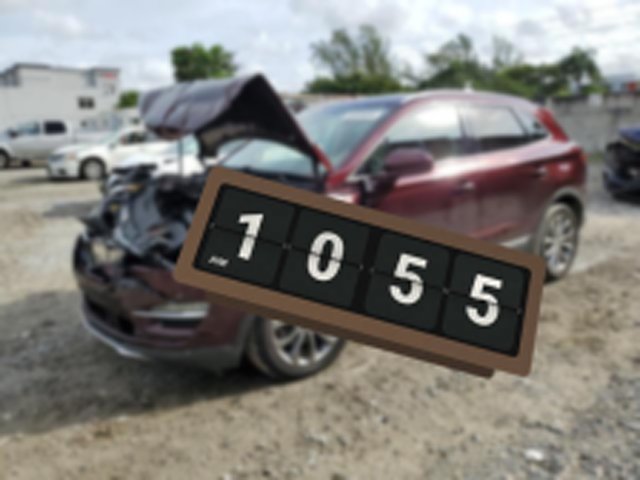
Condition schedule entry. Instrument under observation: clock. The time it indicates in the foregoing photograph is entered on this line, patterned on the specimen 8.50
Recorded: 10.55
